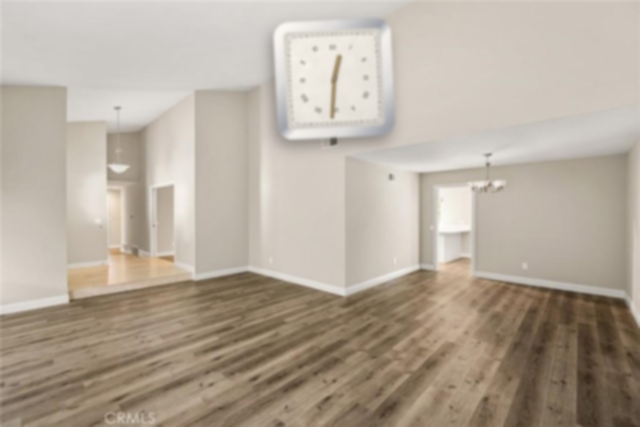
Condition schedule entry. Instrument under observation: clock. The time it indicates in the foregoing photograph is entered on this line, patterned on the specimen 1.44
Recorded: 12.31
